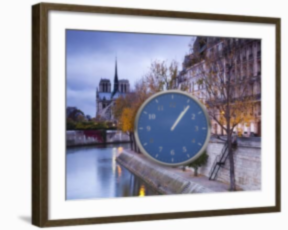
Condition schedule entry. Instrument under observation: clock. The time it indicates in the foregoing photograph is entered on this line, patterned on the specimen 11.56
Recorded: 1.06
